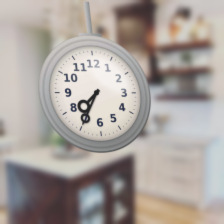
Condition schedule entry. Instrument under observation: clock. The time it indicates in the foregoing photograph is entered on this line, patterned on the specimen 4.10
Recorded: 7.35
